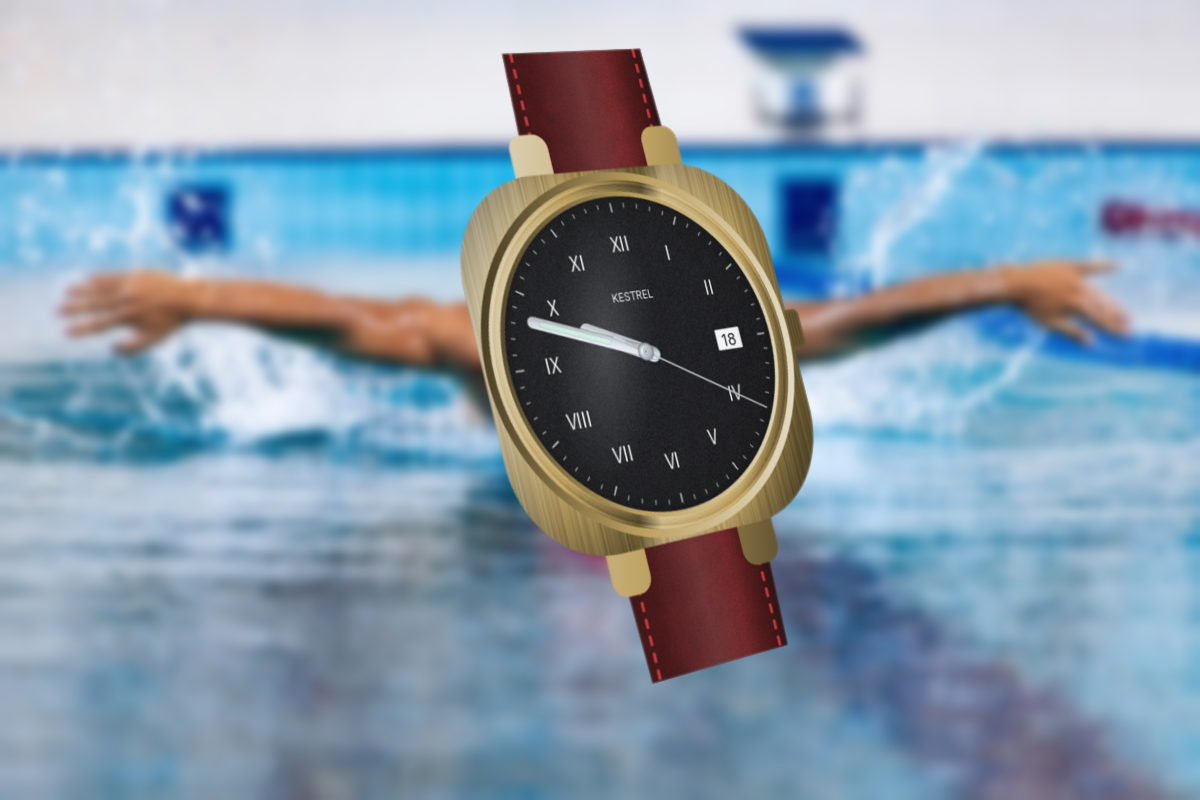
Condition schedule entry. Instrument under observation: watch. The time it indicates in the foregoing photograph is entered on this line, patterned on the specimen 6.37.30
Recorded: 9.48.20
